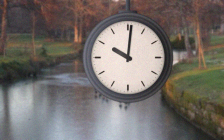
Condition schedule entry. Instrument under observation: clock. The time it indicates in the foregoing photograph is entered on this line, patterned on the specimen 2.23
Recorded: 10.01
